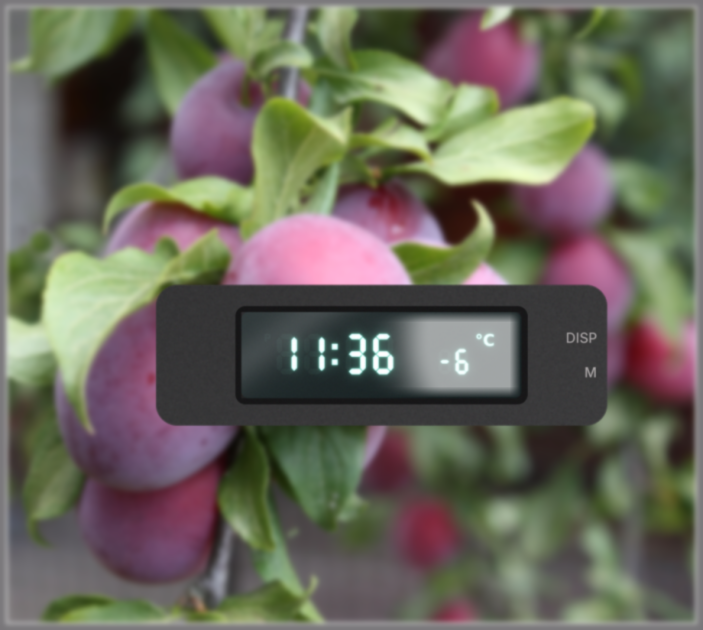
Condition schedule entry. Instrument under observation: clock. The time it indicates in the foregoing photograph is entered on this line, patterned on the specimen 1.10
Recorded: 11.36
